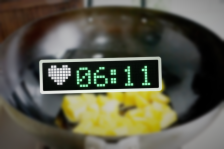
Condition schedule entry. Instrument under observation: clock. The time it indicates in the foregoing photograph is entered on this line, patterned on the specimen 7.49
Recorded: 6.11
